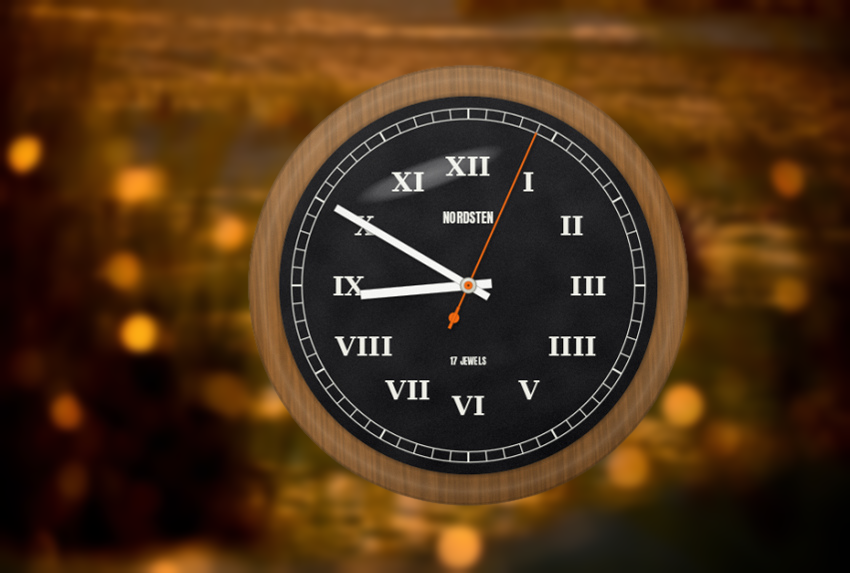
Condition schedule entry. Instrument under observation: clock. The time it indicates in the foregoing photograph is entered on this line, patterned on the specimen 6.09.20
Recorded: 8.50.04
